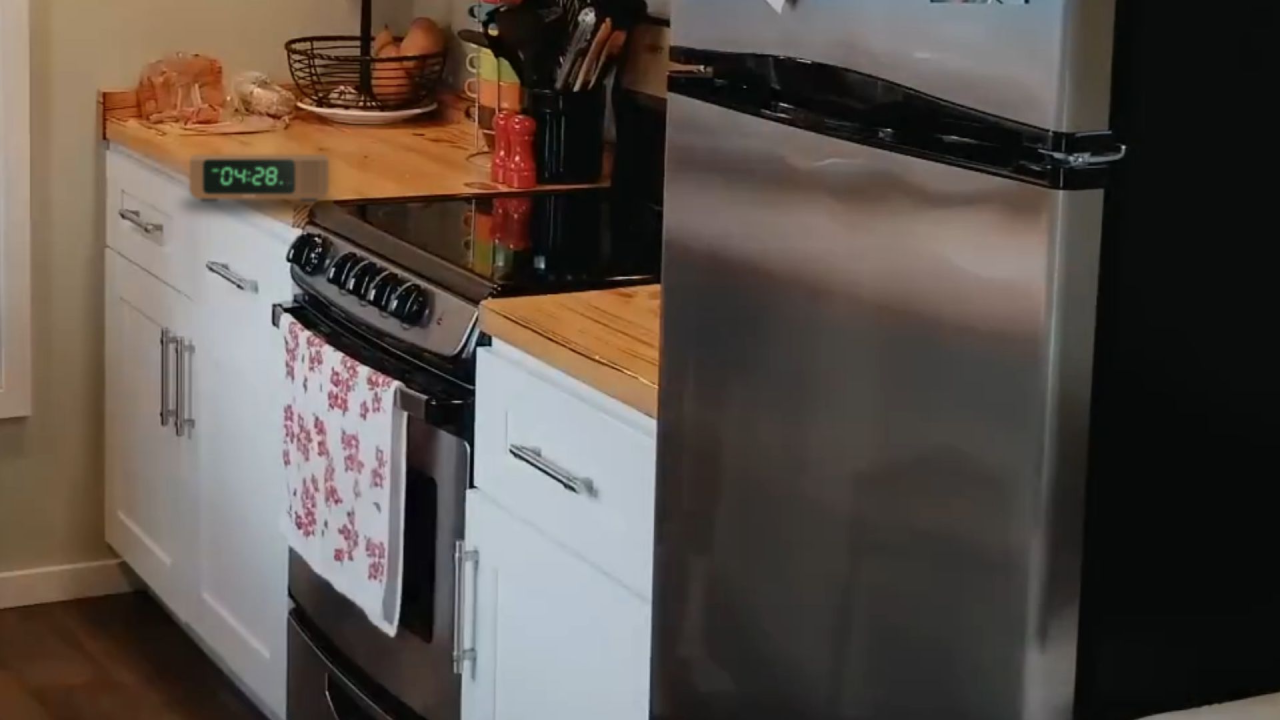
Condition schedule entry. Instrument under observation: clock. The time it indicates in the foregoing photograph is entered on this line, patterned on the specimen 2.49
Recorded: 4.28
